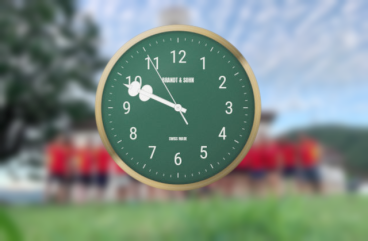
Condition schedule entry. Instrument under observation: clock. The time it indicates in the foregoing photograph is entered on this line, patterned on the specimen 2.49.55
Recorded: 9.48.55
